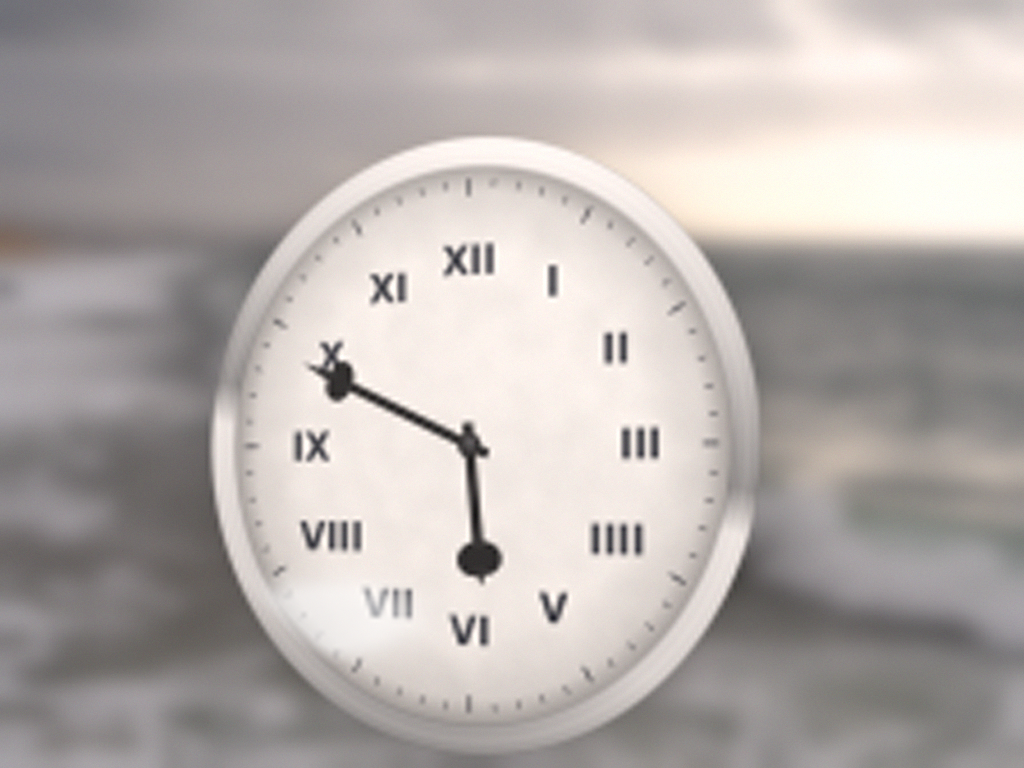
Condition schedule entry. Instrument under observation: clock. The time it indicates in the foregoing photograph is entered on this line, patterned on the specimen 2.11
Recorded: 5.49
